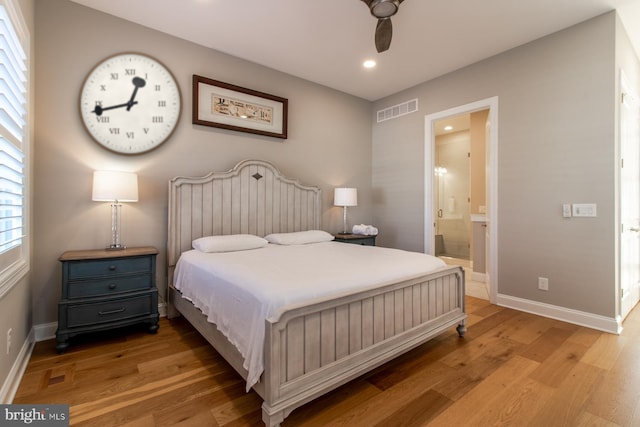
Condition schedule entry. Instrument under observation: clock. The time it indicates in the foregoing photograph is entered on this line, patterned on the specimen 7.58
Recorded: 12.43
